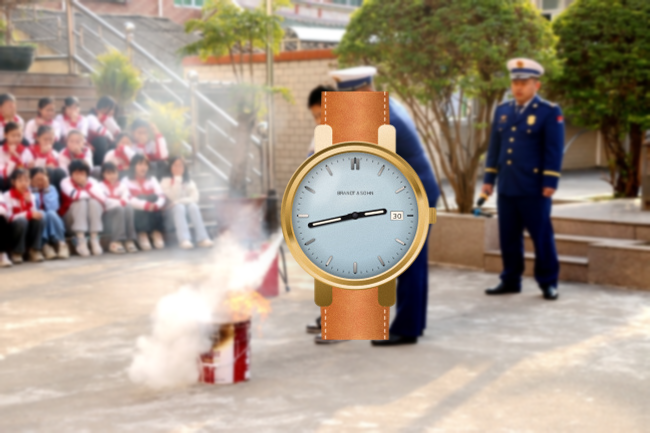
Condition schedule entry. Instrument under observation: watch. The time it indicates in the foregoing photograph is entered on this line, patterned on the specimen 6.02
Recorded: 2.43
